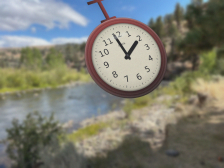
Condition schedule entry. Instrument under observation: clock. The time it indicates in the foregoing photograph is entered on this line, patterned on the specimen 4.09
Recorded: 1.59
